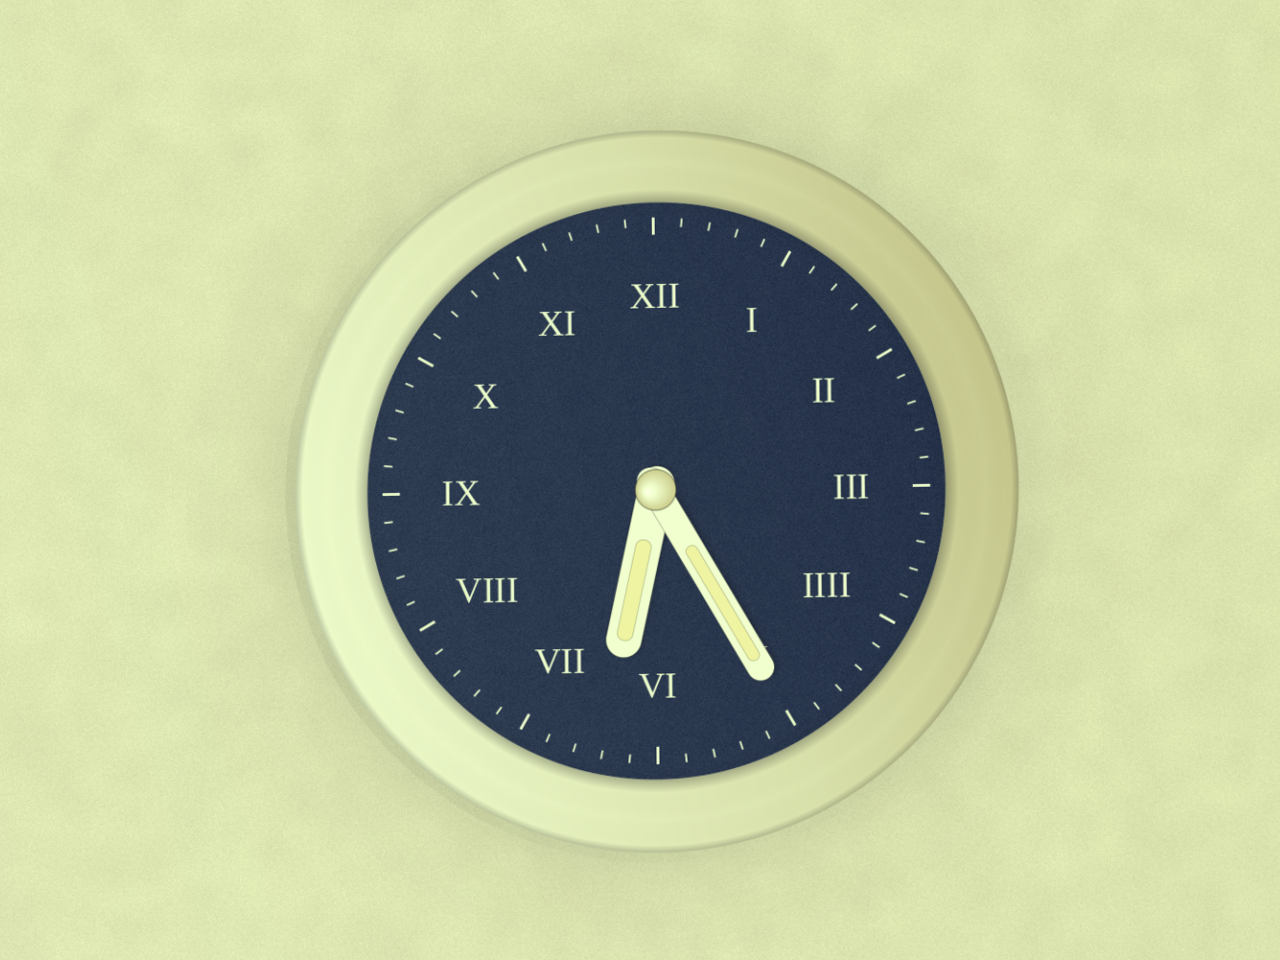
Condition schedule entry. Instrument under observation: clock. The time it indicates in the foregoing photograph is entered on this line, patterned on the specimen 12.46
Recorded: 6.25
